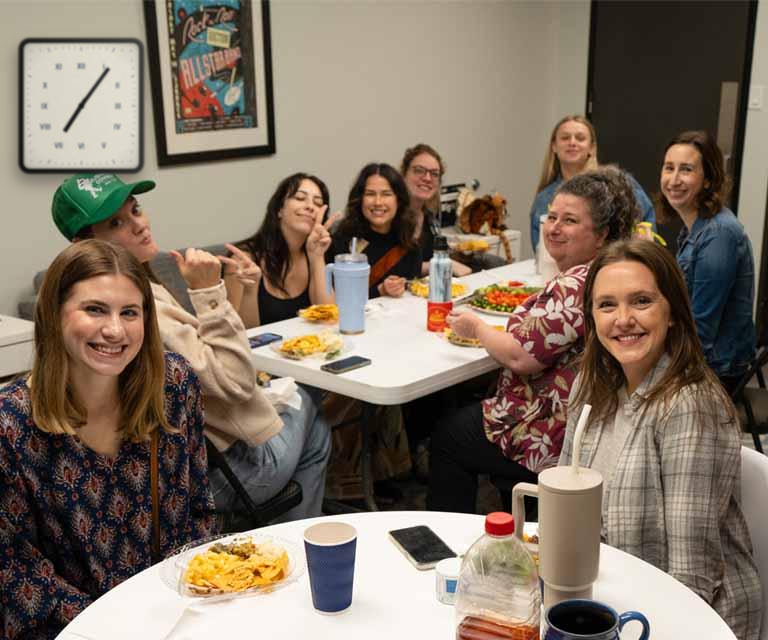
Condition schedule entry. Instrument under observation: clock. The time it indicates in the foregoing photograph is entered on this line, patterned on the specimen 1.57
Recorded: 7.06
